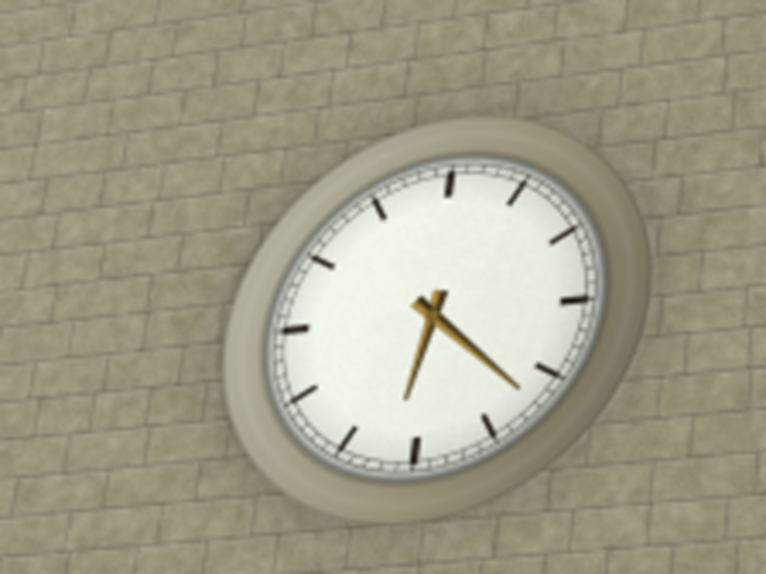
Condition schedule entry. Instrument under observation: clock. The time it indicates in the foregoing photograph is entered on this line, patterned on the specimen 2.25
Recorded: 6.22
